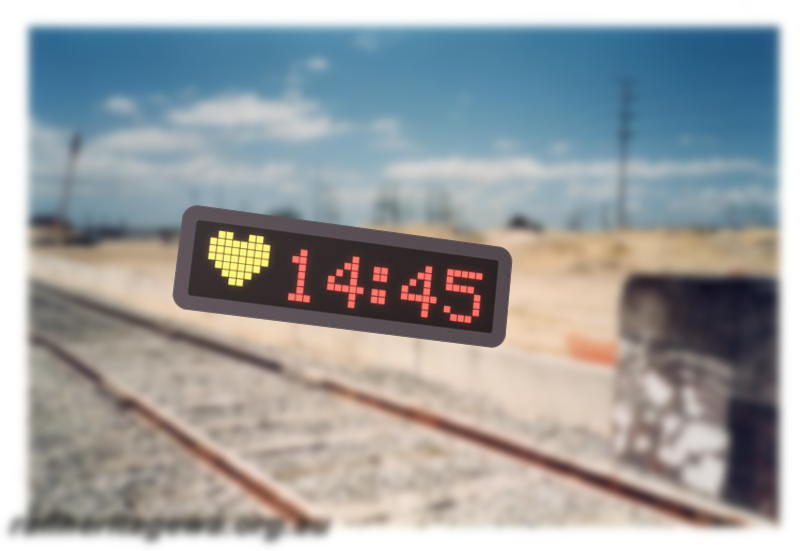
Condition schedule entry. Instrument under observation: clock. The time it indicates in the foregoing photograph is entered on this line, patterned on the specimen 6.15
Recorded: 14.45
